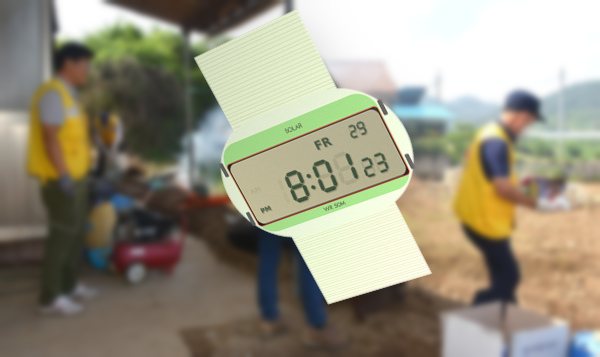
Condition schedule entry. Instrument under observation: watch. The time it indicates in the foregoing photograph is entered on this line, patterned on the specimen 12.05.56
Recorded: 8.01.23
